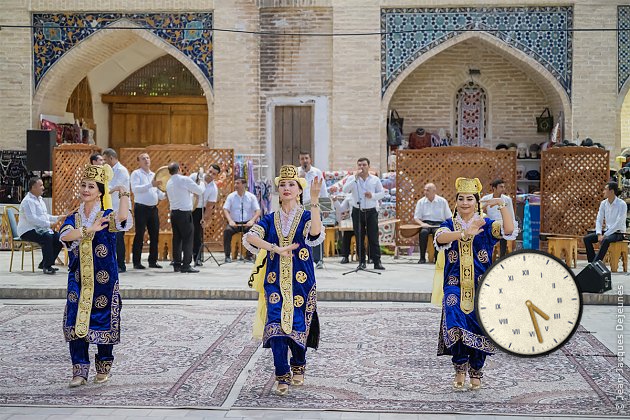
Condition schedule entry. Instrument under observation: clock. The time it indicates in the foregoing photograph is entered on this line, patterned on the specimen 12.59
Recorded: 4.28
